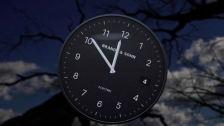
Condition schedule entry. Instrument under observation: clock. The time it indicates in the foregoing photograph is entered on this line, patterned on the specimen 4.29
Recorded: 11.51
